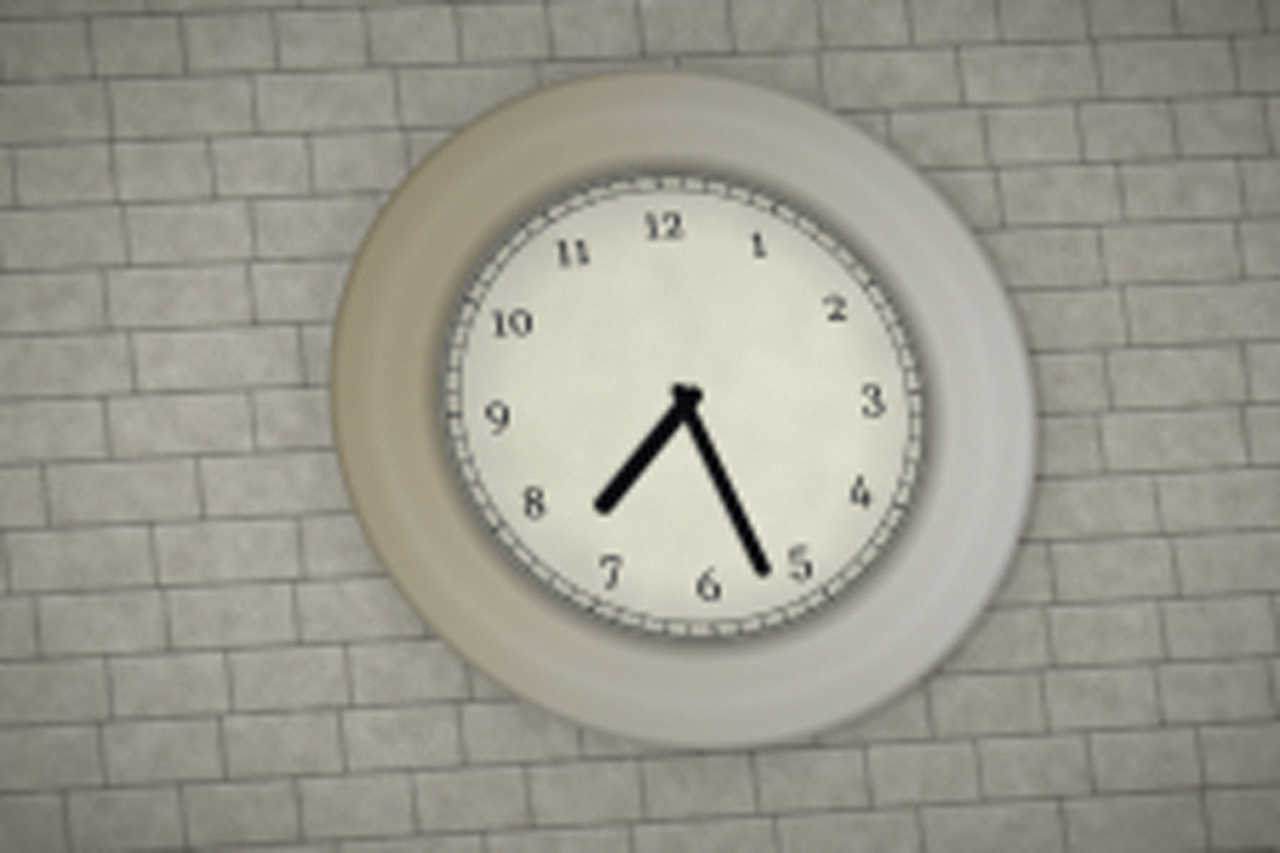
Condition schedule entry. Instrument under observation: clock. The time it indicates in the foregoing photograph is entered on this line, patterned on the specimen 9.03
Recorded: 7.27
